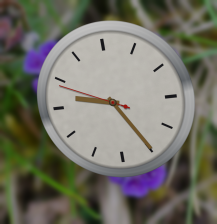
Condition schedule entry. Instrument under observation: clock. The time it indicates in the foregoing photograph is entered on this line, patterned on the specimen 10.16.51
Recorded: 9.24.49
